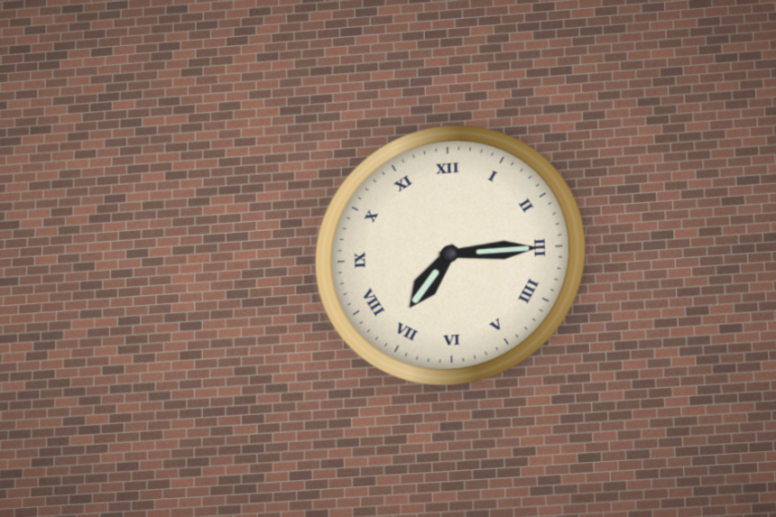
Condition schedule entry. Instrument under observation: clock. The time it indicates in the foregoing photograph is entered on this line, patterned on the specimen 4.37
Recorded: 7.15
